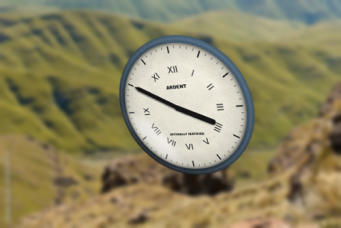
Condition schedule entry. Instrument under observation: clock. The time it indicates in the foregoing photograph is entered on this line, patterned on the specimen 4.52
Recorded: 3.50
